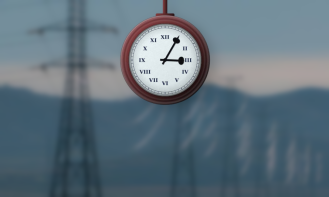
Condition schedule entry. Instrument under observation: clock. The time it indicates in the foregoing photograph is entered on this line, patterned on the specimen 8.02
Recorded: 3.05
